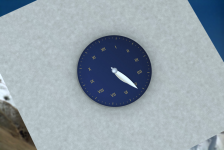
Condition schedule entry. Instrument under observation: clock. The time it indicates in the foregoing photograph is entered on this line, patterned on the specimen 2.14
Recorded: 5.26
